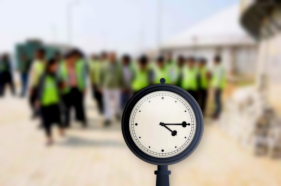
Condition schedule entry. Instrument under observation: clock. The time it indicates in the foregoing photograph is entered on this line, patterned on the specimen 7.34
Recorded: 4.15
